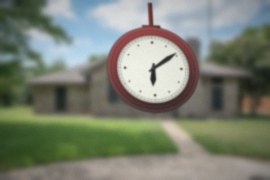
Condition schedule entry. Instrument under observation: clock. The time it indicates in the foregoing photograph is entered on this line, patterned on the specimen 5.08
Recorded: 6.09
